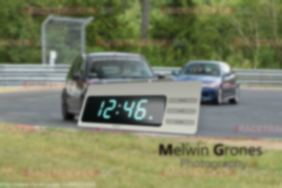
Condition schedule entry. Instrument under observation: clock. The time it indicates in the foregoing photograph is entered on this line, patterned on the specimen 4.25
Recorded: 12.46
